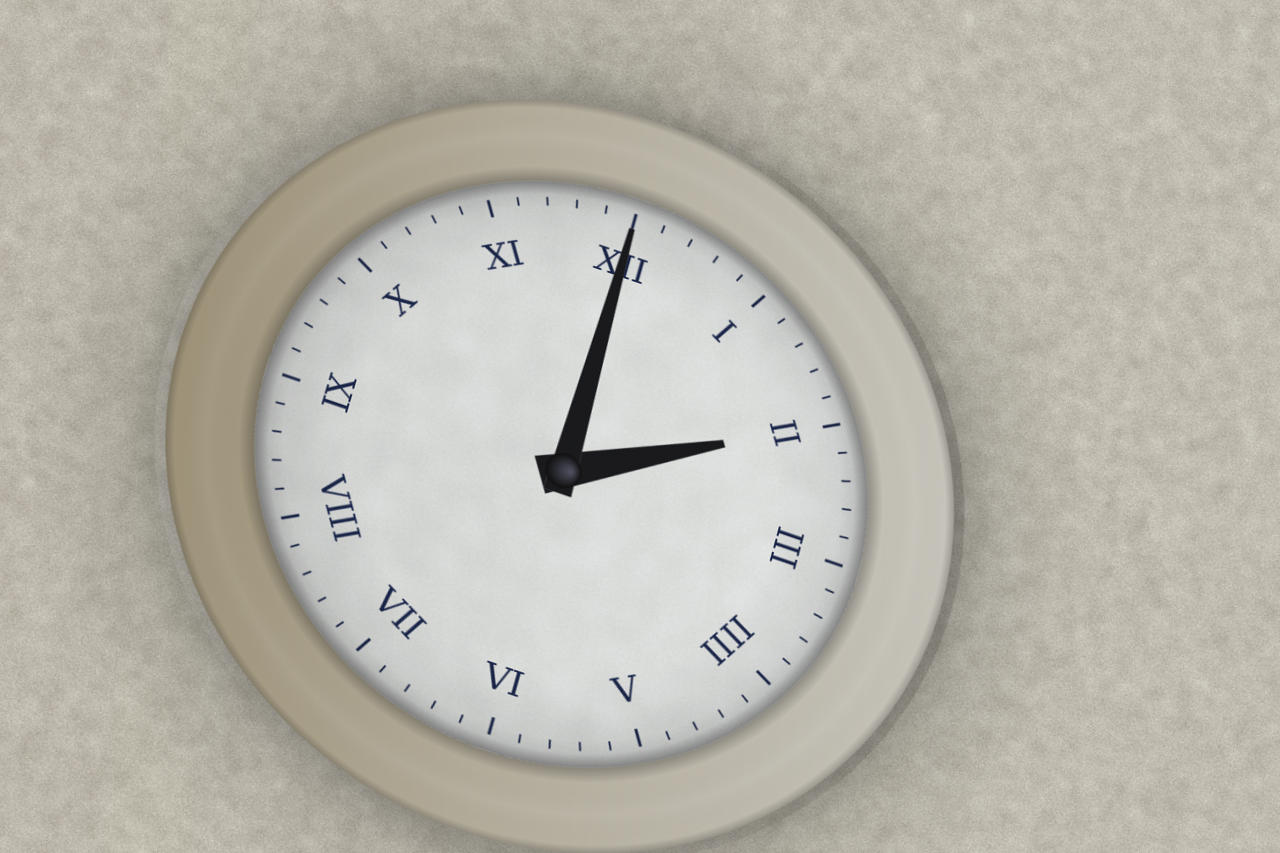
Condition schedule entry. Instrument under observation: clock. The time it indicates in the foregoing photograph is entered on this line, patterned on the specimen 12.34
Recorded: 2.00
